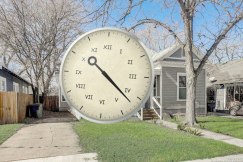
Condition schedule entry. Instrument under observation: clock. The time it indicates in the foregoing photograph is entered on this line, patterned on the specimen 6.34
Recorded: 10.22
